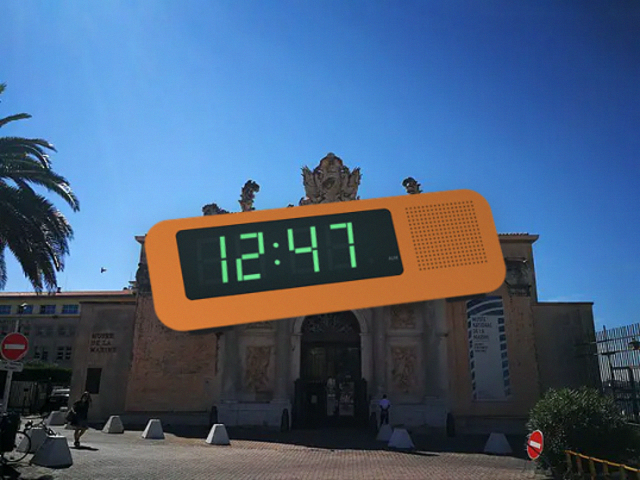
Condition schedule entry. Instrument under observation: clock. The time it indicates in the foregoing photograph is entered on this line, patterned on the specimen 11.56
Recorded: 12.47
